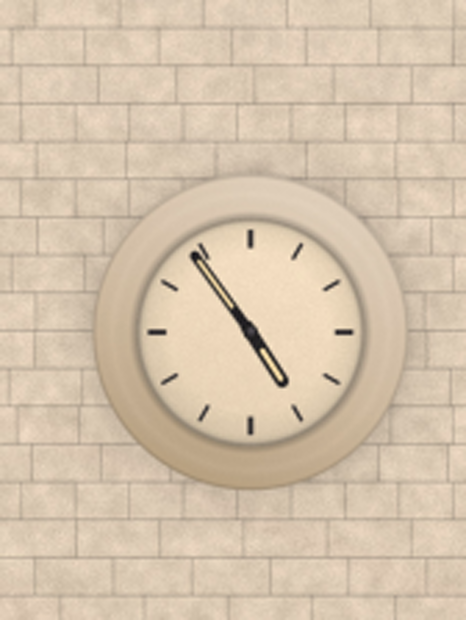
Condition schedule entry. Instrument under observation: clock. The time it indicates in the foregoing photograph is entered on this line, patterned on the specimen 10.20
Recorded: 4.54
